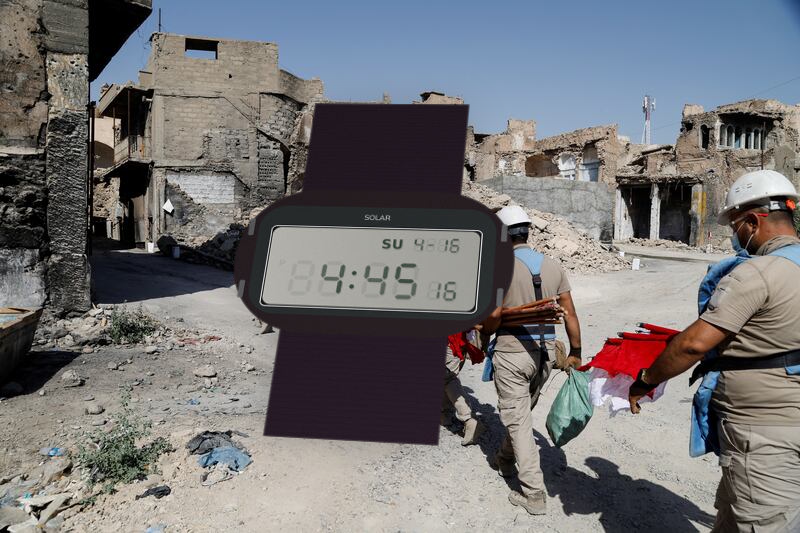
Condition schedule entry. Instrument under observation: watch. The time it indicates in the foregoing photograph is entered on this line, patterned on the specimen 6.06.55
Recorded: 4.45.16
